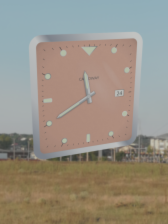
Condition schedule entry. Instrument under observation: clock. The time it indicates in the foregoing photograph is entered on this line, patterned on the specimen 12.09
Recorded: 11.40
